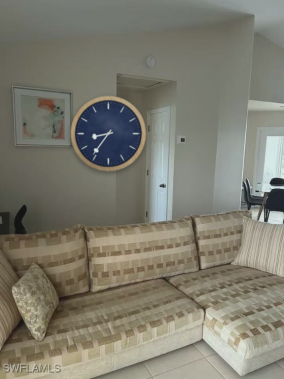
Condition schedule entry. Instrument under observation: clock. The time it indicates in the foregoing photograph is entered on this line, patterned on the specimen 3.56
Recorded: 8.36
